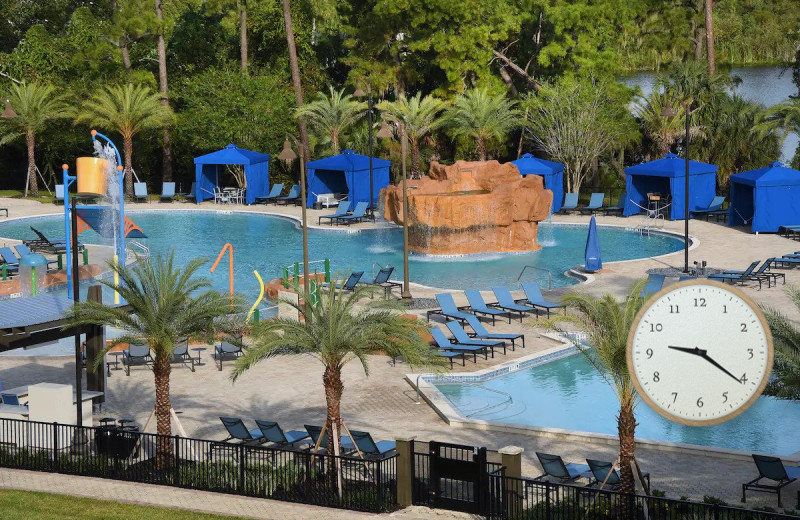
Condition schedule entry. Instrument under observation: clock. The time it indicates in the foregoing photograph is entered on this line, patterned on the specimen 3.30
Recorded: 9.21
